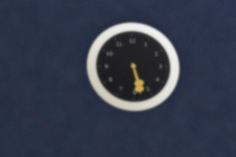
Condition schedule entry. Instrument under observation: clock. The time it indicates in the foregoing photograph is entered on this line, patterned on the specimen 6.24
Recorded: 5.28
